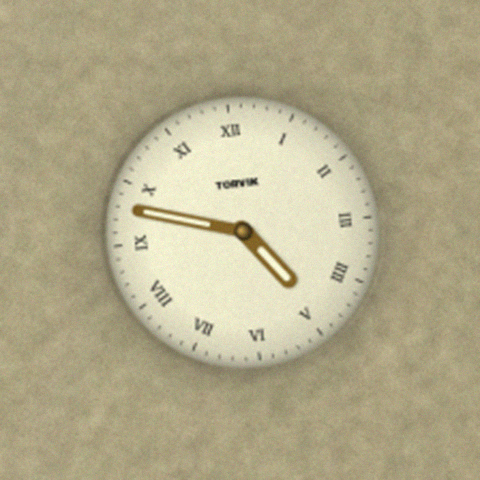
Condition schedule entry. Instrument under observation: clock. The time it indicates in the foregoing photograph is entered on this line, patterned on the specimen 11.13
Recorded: 4.48
